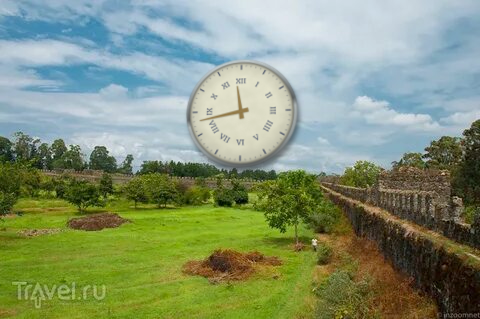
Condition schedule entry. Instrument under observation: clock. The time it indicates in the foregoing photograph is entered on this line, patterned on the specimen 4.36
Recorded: 11.43
